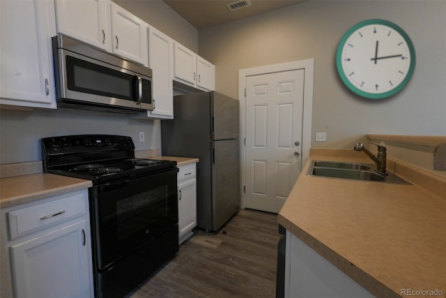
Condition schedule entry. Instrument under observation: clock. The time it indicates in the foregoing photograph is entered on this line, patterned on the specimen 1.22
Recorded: 12.14
